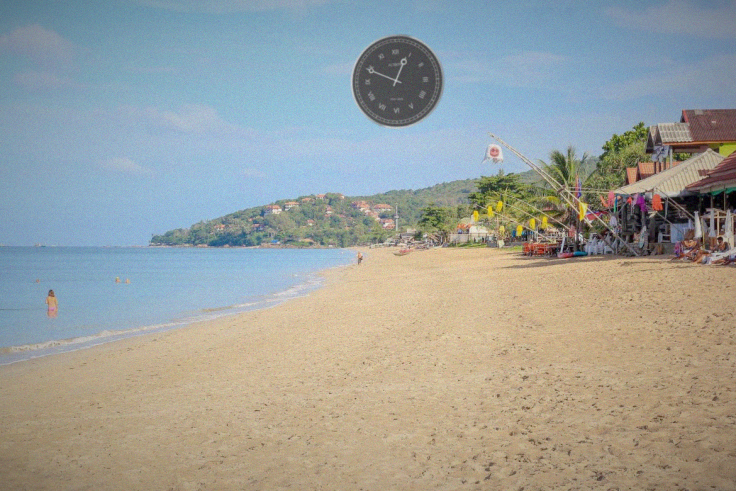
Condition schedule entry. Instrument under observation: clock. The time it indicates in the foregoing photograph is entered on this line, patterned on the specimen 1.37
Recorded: 12.49
